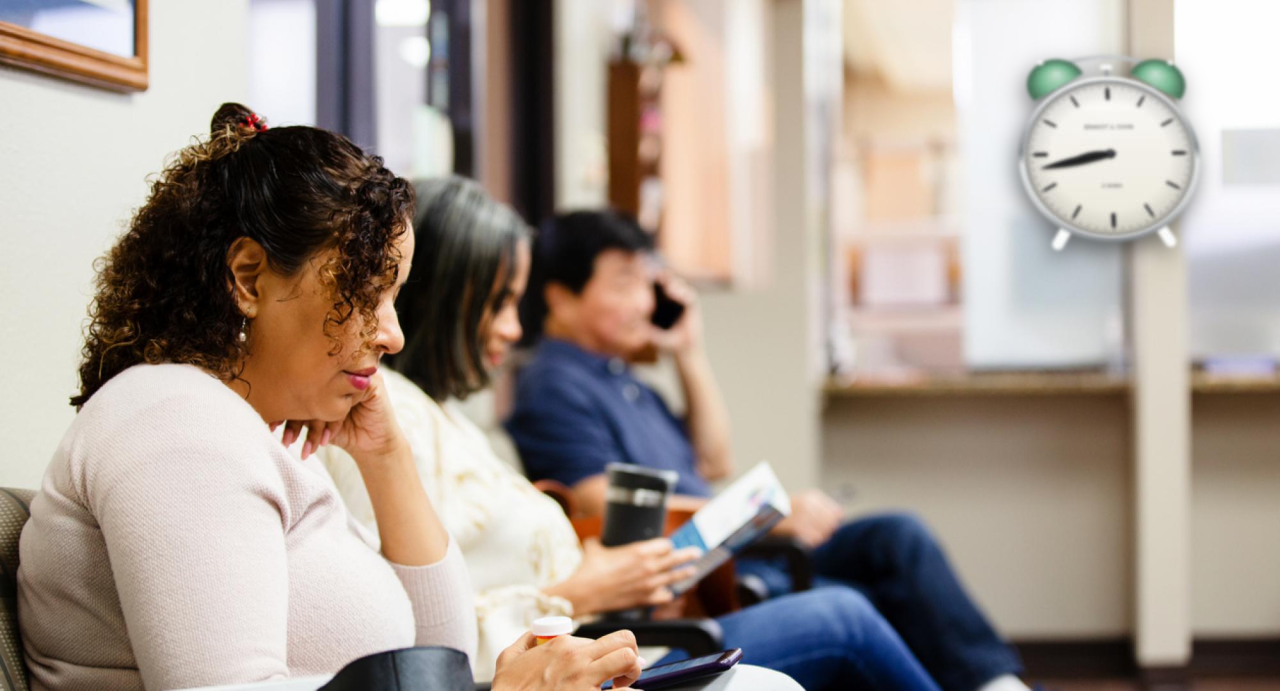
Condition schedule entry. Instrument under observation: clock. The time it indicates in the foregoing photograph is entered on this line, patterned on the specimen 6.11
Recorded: 8.43
